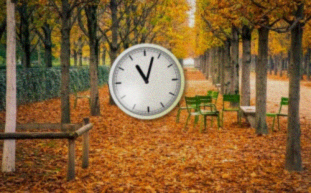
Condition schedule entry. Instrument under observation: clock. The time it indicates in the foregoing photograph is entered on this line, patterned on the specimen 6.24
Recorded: 11.03
